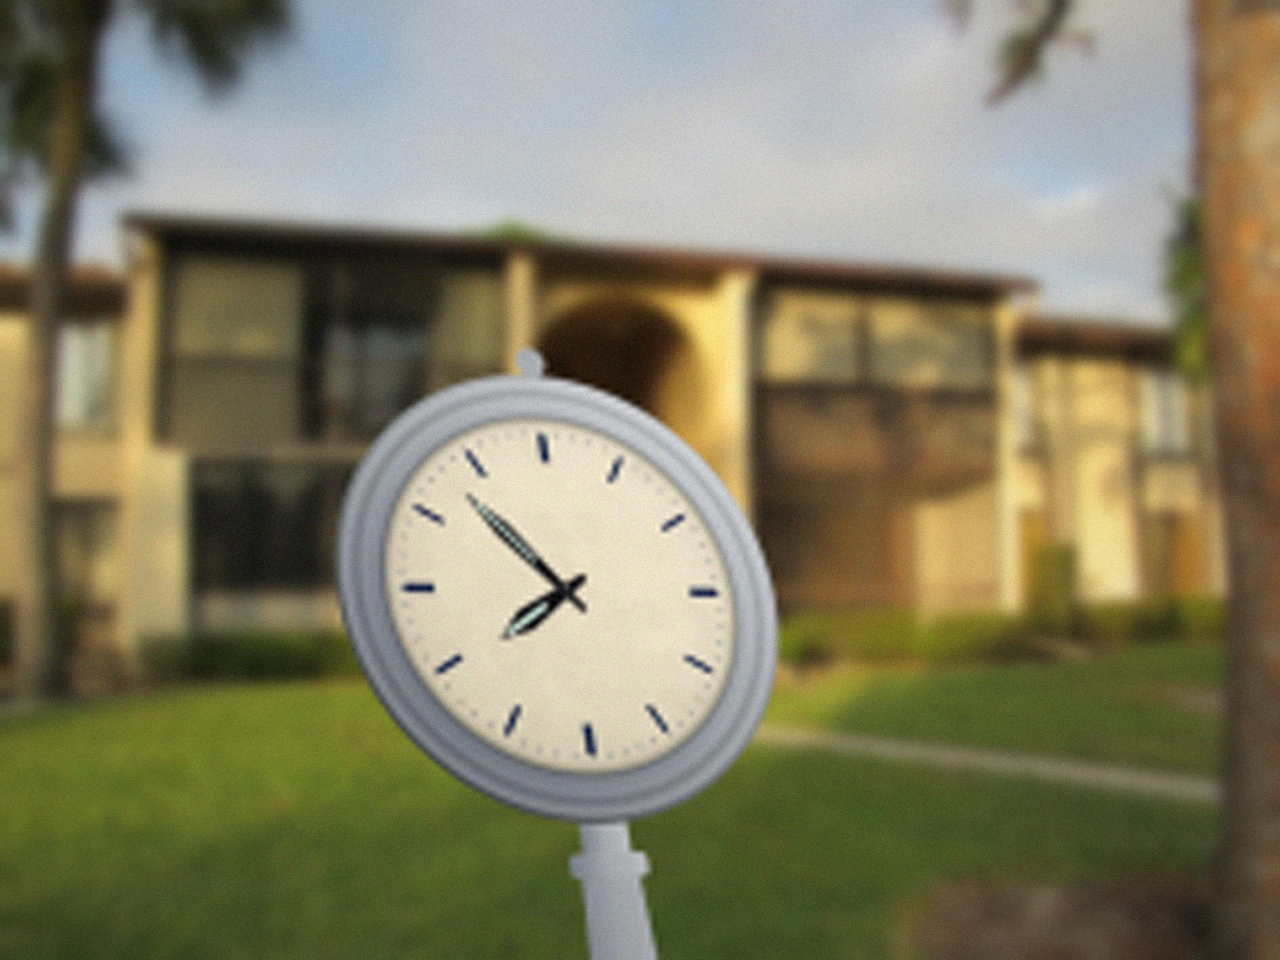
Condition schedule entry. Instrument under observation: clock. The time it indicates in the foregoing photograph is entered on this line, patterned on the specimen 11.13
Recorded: 7.53
